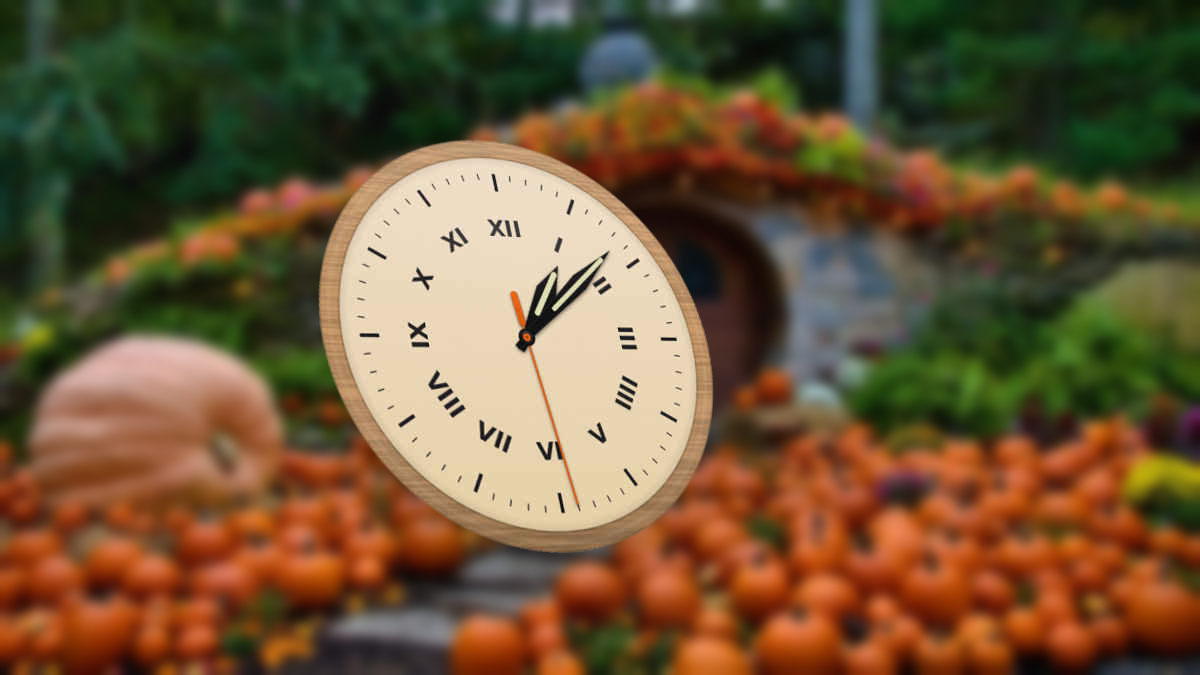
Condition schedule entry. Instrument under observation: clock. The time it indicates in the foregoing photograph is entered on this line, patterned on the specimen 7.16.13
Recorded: 1.08.29
